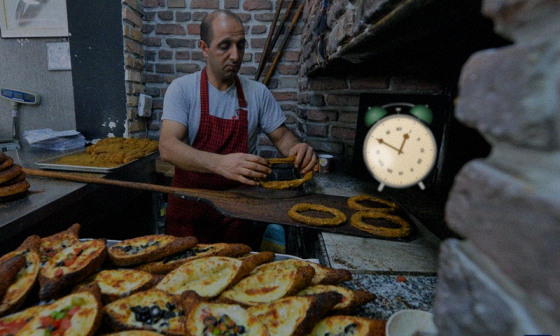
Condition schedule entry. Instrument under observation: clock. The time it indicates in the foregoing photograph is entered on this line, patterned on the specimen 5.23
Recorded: 12.50
